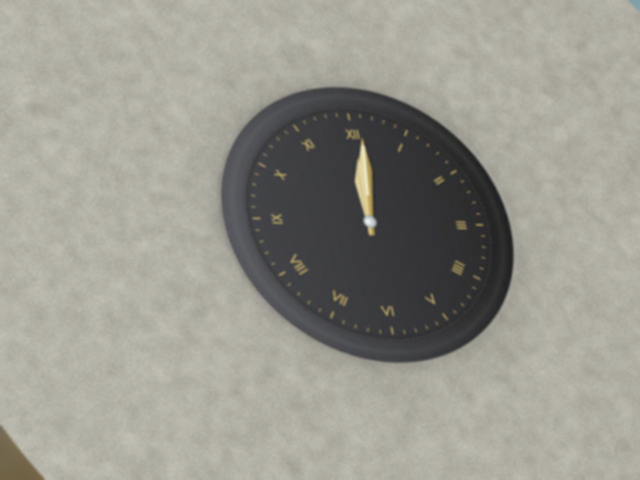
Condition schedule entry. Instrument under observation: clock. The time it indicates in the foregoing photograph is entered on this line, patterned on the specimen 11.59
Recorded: 12.01
